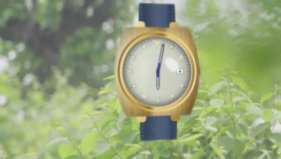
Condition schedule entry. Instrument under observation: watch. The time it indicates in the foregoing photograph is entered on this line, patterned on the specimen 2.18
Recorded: 6.02
